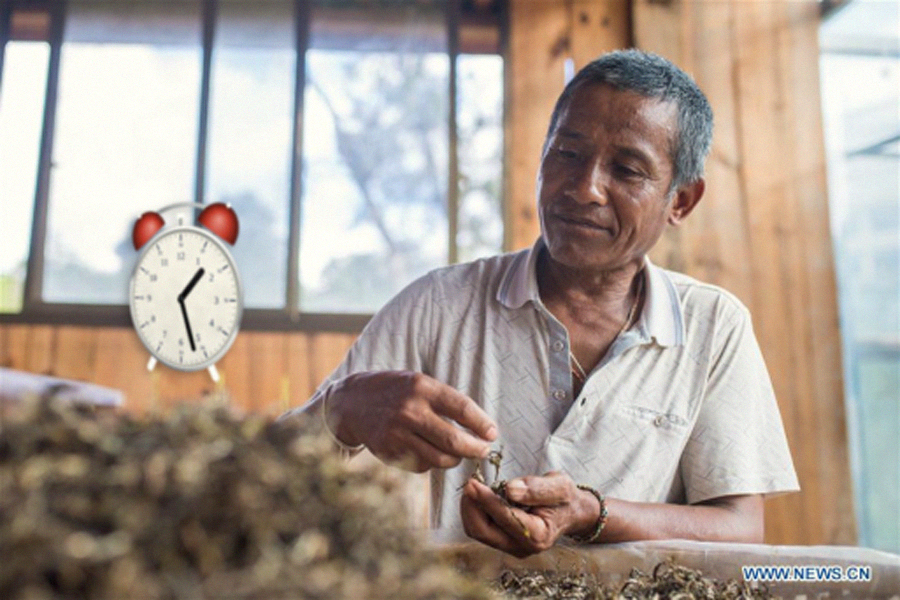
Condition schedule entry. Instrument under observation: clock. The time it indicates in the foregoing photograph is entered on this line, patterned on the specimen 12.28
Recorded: 1.27
